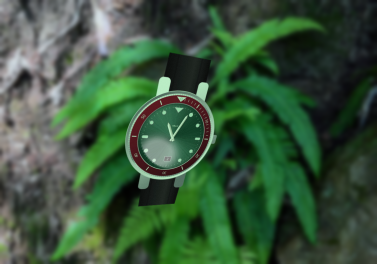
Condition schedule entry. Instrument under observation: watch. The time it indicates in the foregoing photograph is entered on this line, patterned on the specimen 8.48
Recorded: 11.04
